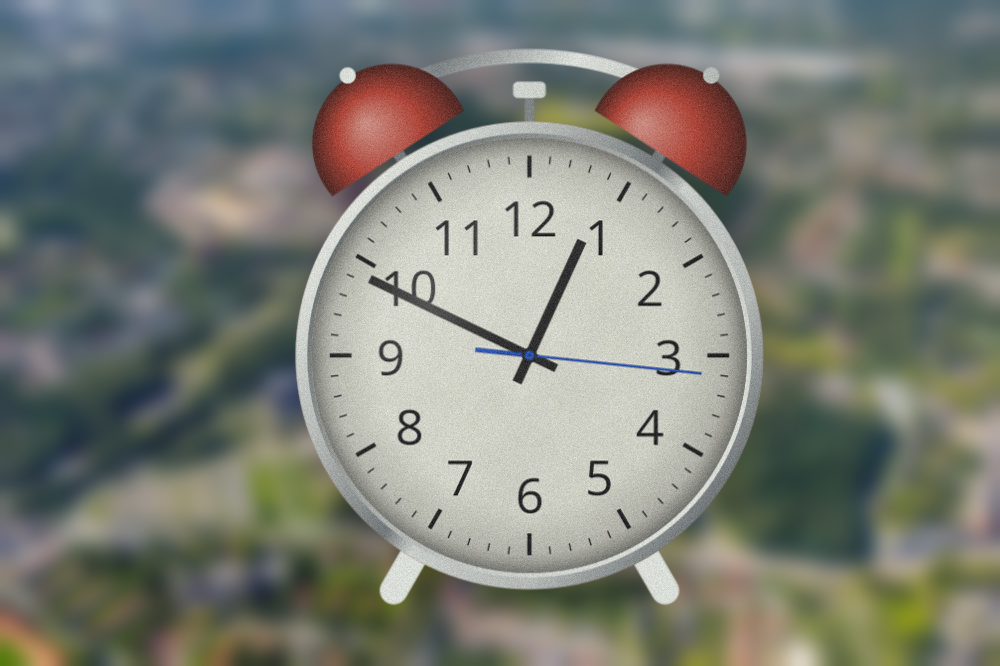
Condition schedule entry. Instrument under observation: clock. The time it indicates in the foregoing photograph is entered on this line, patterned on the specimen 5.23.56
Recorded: 12.49.16
